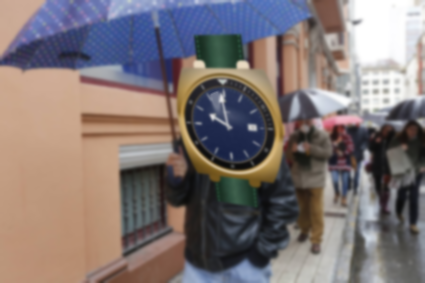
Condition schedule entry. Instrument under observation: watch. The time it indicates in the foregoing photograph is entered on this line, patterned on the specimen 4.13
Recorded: 9.59
